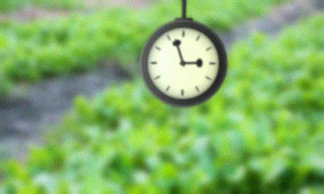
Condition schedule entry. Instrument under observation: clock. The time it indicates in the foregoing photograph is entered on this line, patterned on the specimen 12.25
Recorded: 2.57
